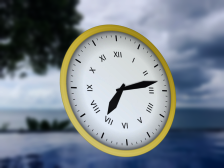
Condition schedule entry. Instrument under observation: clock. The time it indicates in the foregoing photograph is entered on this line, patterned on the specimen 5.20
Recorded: 7.13
